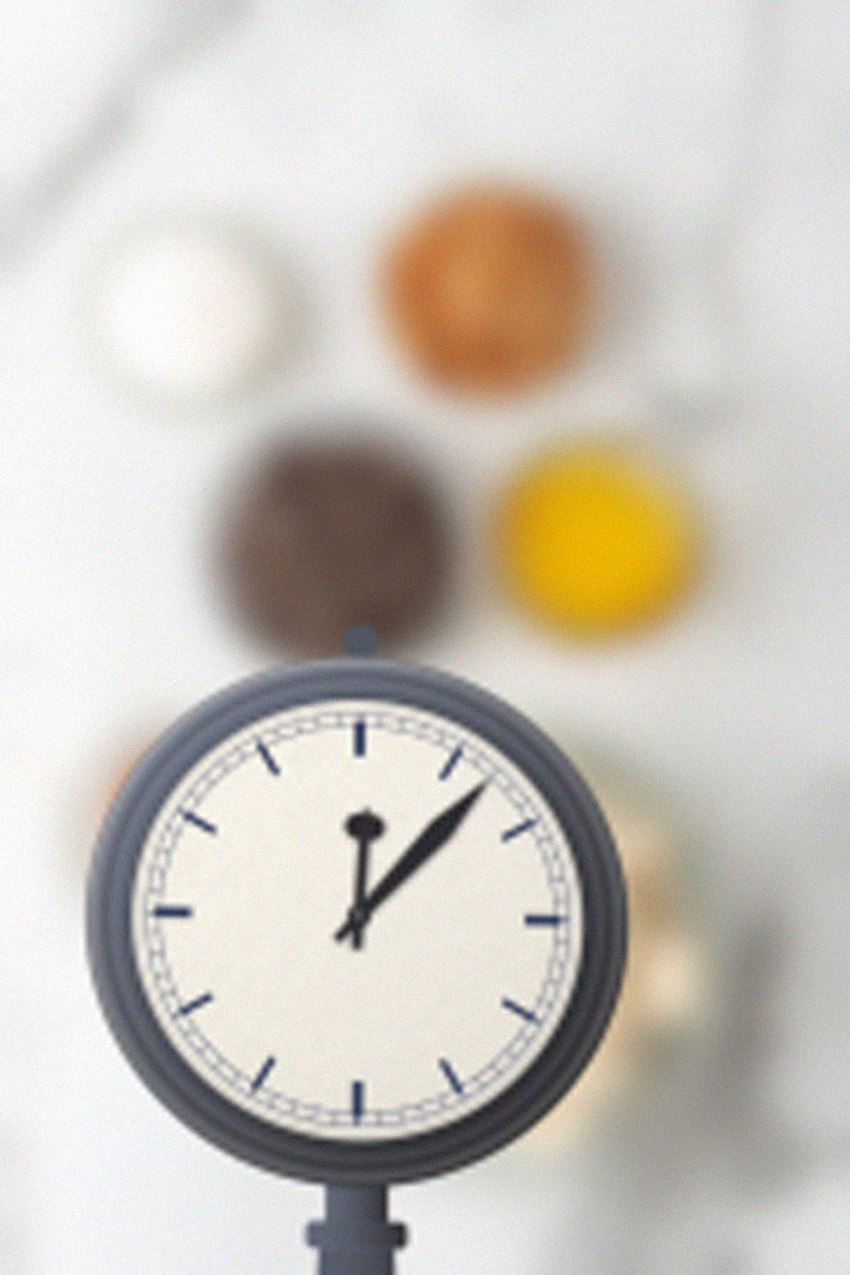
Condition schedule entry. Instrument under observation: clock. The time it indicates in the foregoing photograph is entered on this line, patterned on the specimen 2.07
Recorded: 12.07
